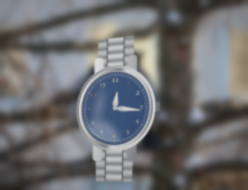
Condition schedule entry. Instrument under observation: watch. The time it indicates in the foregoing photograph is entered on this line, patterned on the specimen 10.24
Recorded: 12.16
